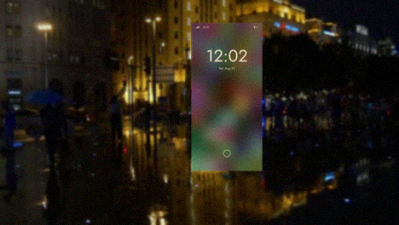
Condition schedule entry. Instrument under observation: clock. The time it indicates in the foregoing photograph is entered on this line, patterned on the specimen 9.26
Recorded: 12.02
